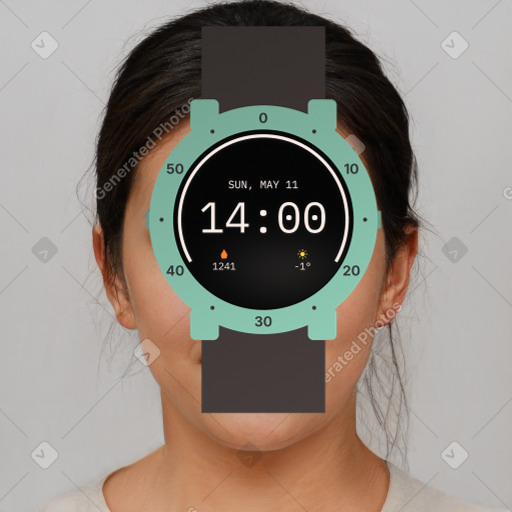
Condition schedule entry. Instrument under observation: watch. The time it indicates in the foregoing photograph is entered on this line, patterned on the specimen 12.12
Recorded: 14.00
